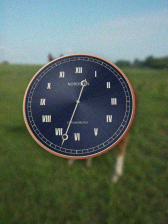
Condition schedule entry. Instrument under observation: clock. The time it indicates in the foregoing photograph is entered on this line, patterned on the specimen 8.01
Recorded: 12.33
